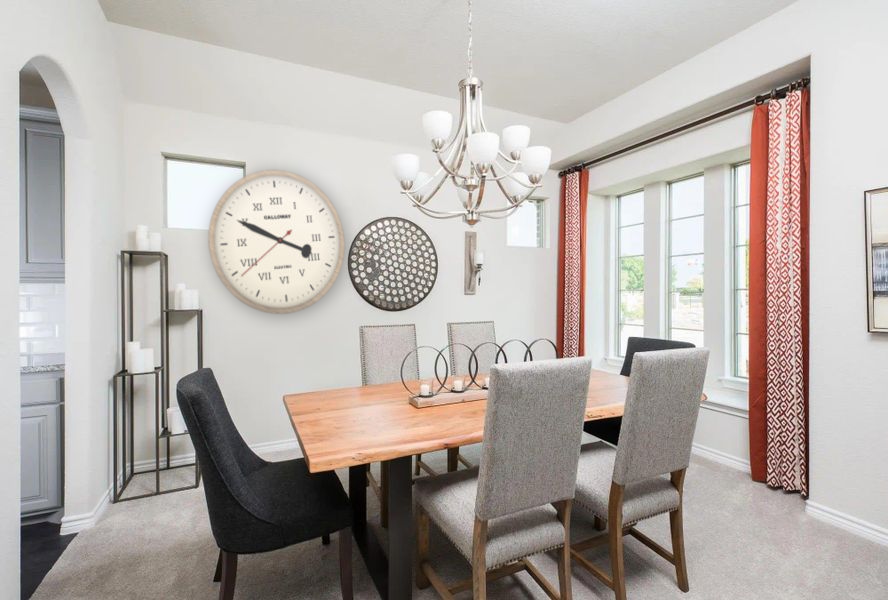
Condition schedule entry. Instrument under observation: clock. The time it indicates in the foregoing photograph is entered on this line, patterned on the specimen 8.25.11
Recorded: 3.49.39
